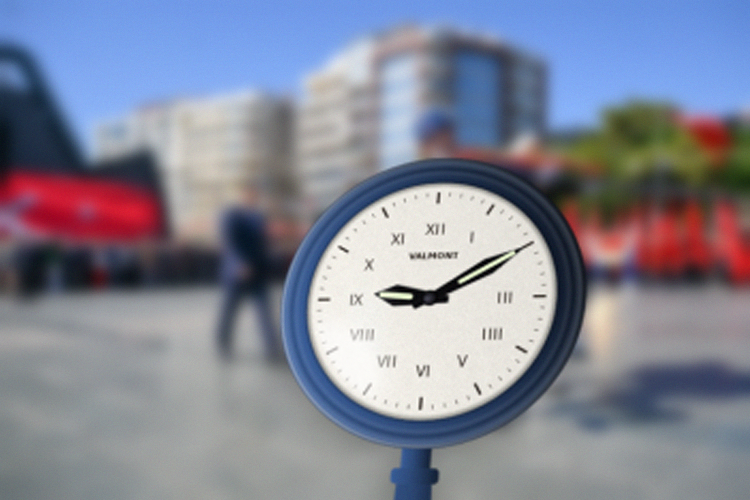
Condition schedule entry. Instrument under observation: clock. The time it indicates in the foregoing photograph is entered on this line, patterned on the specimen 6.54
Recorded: 9.10
